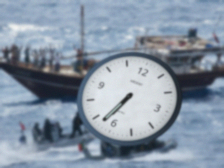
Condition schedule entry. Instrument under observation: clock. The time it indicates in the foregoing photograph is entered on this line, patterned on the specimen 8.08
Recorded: 6.33
